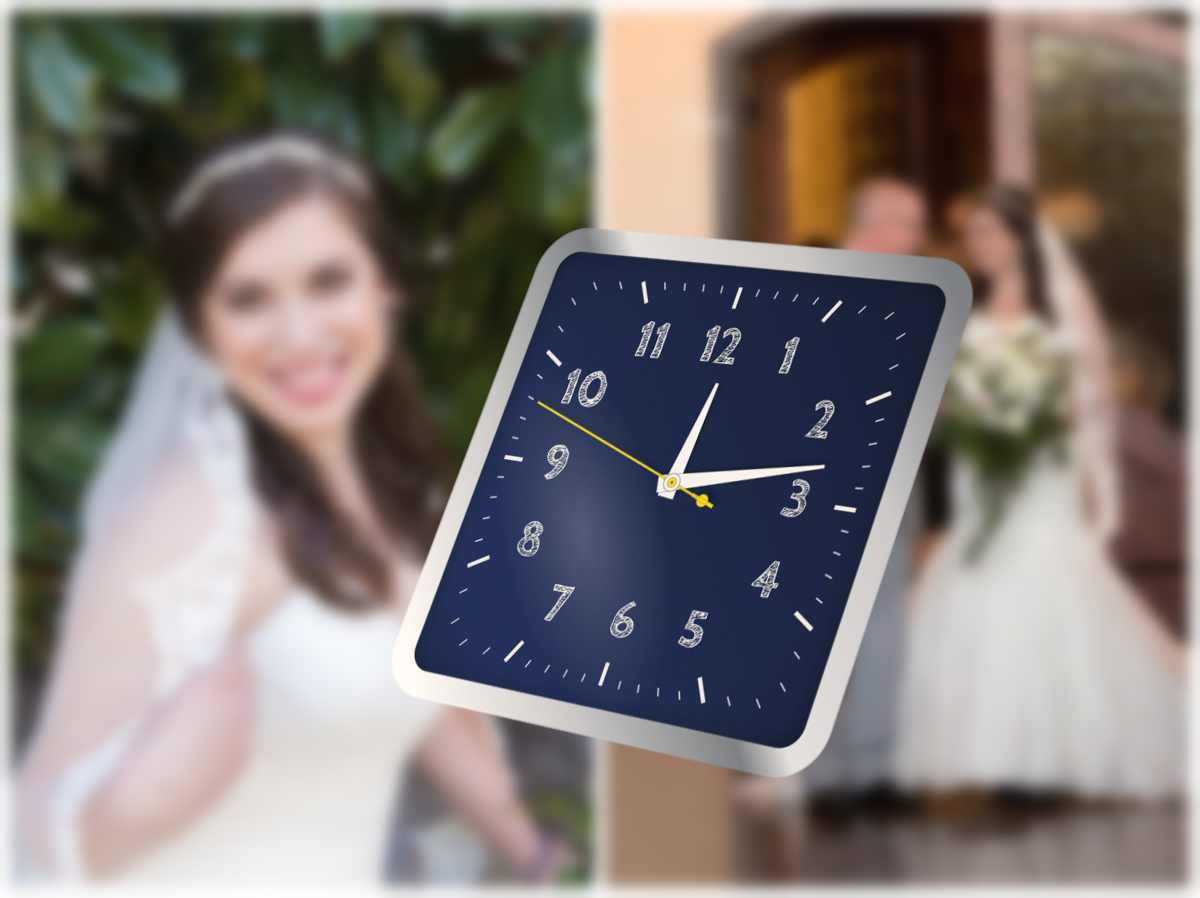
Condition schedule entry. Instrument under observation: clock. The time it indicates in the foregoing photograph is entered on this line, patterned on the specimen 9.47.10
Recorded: 12.12.48
